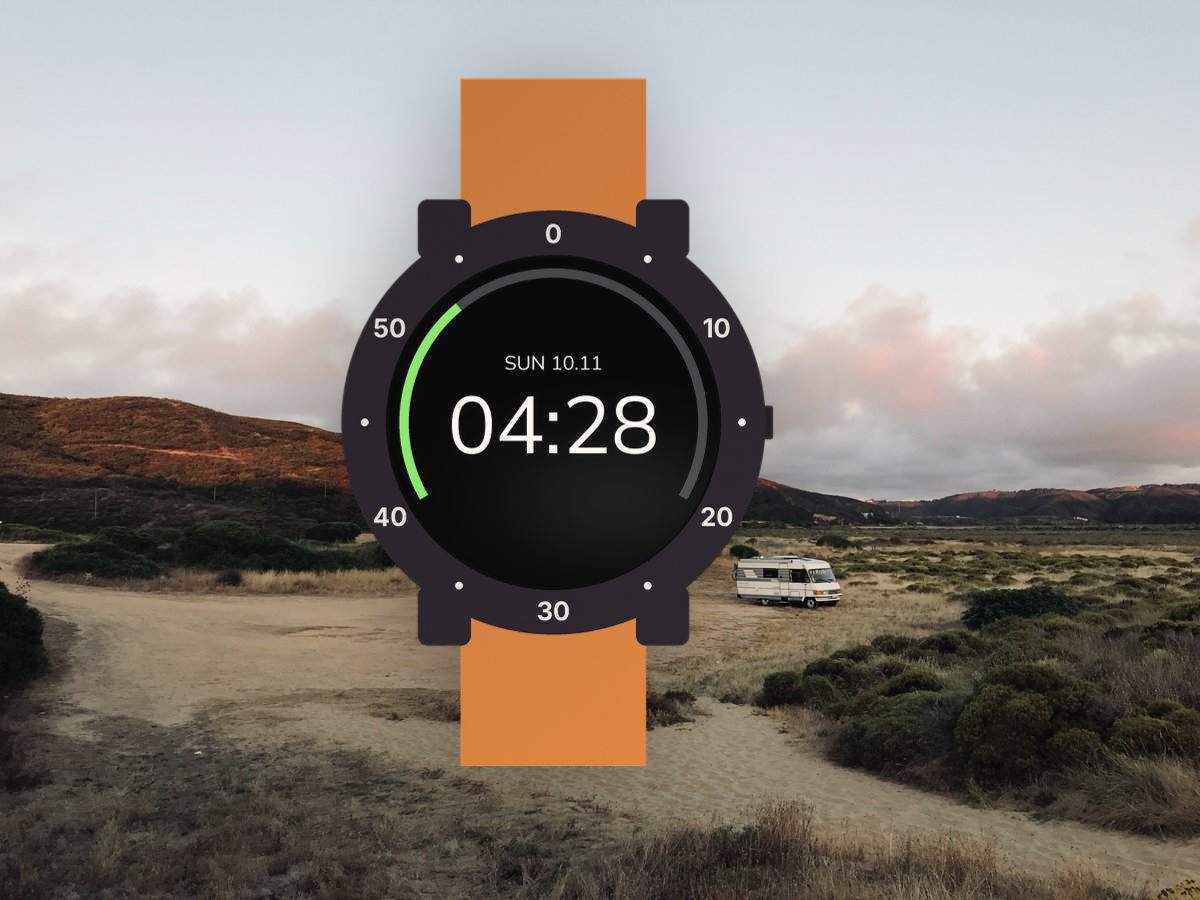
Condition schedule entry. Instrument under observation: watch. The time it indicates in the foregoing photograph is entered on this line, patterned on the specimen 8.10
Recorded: 4.28
